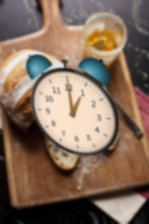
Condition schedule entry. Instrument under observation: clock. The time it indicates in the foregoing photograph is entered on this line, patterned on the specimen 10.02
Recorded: 1.00
